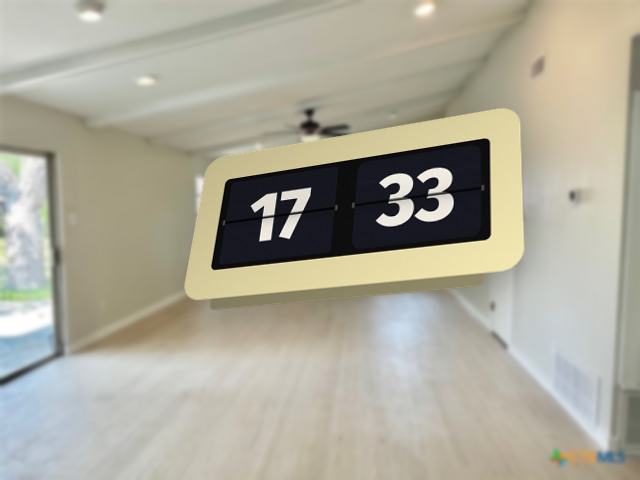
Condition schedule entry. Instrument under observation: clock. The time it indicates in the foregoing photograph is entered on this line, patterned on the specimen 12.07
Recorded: 17.33
